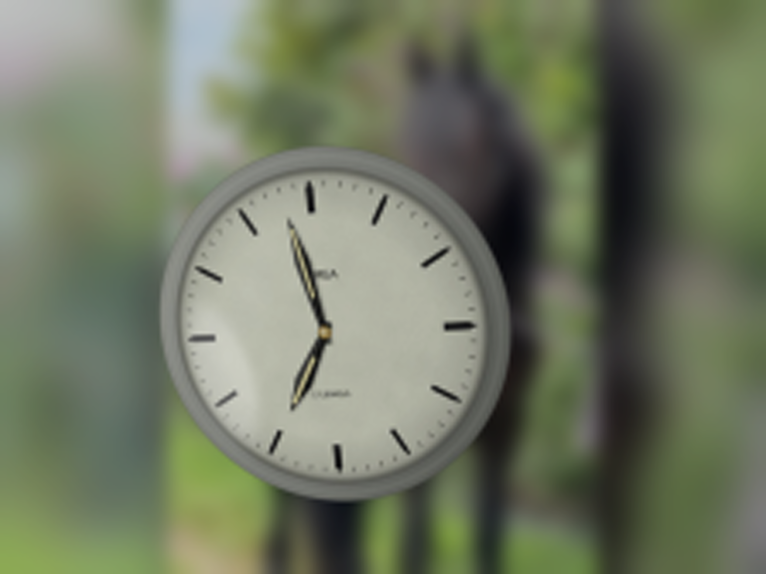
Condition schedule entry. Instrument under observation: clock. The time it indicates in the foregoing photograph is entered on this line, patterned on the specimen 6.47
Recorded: 6.58
